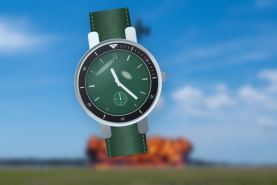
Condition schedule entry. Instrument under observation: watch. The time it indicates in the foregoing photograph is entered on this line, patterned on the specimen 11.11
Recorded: 11.23
